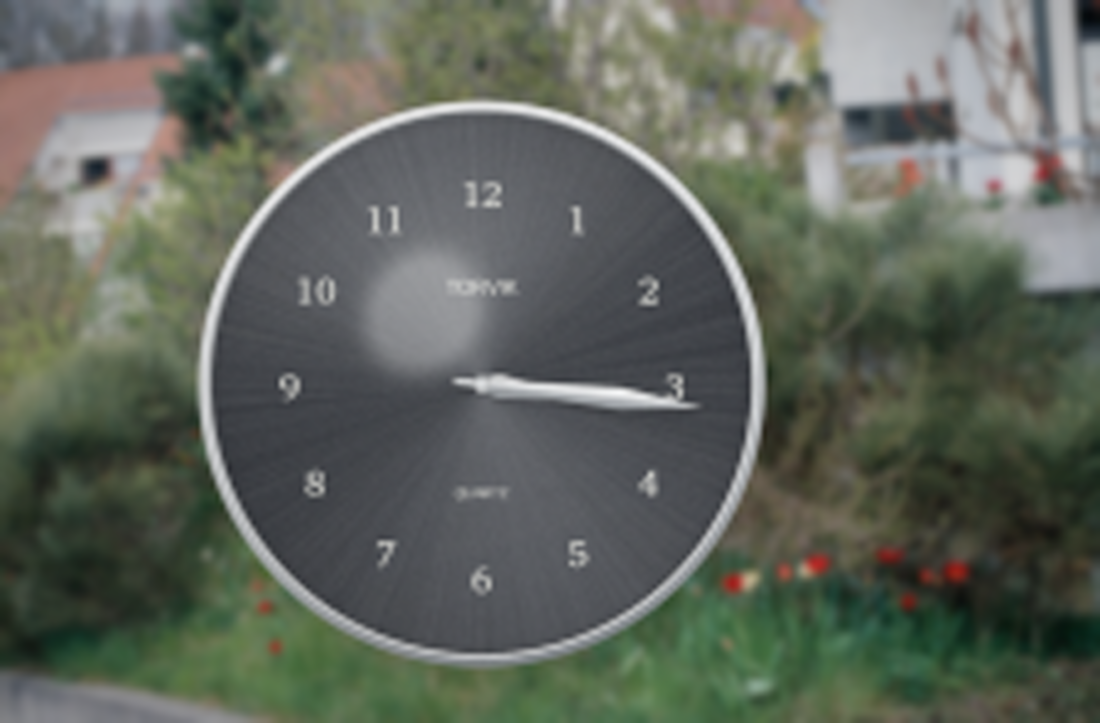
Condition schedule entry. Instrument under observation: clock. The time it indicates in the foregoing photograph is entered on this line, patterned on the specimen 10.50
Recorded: 3.16
